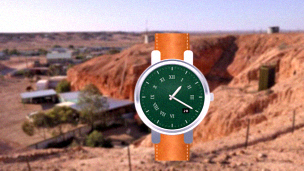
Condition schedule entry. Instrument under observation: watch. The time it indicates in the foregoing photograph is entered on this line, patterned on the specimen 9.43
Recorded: 1.20
